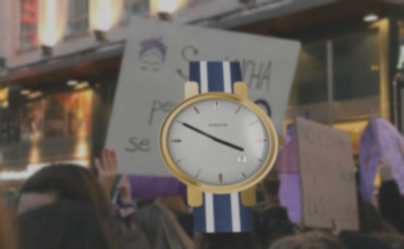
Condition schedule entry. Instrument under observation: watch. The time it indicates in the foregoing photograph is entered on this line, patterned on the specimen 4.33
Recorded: 3.50
